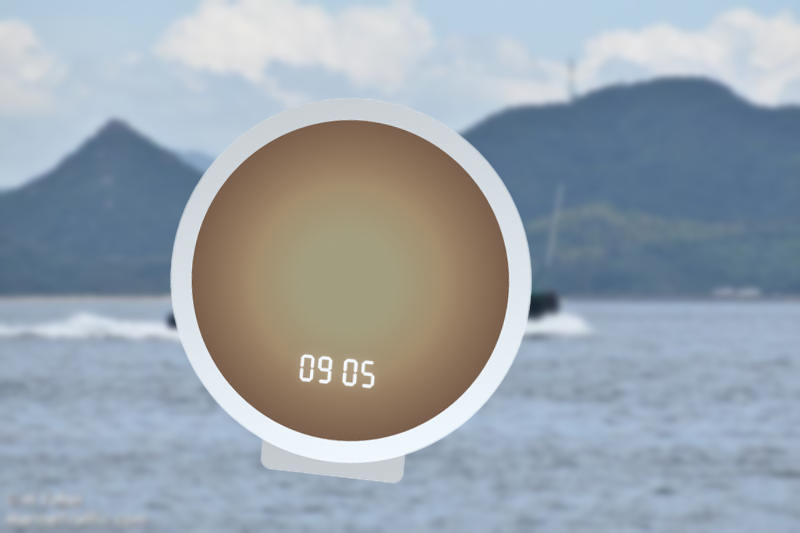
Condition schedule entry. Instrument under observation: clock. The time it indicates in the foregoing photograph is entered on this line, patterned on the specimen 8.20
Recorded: 9.05
